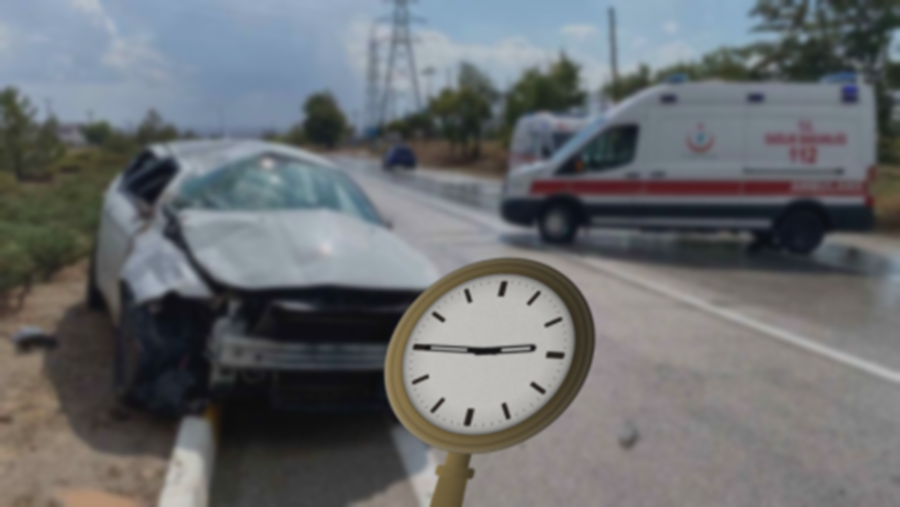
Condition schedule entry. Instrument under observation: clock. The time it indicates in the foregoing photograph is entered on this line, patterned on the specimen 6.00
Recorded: 2.45
